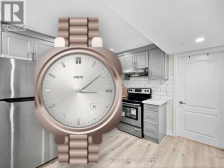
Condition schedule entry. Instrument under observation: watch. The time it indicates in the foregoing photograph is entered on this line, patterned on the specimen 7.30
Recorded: 3.09
